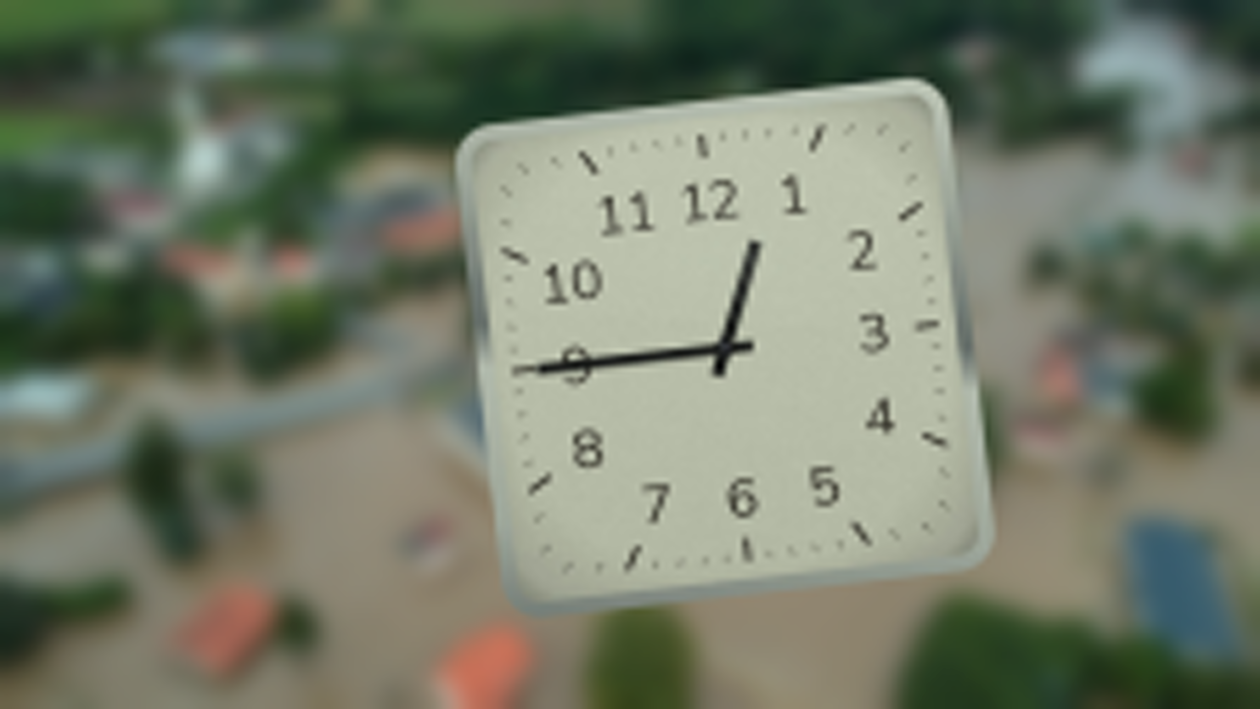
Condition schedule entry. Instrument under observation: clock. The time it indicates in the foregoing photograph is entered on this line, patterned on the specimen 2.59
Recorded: 12.45
